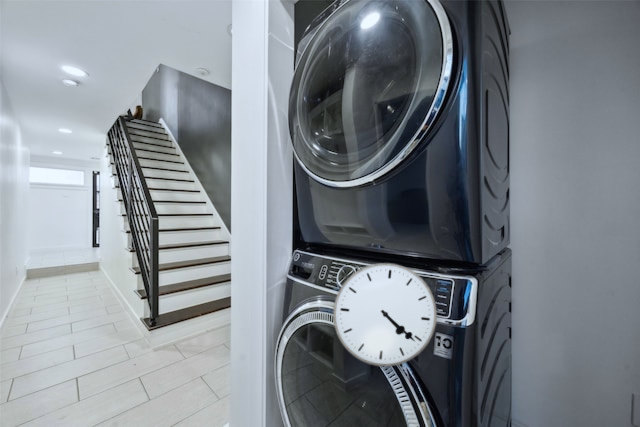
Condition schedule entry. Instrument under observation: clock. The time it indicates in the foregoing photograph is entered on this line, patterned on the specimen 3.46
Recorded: 4.21
